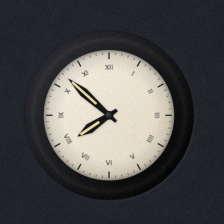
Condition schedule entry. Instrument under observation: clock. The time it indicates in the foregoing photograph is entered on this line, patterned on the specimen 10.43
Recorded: 7.52
